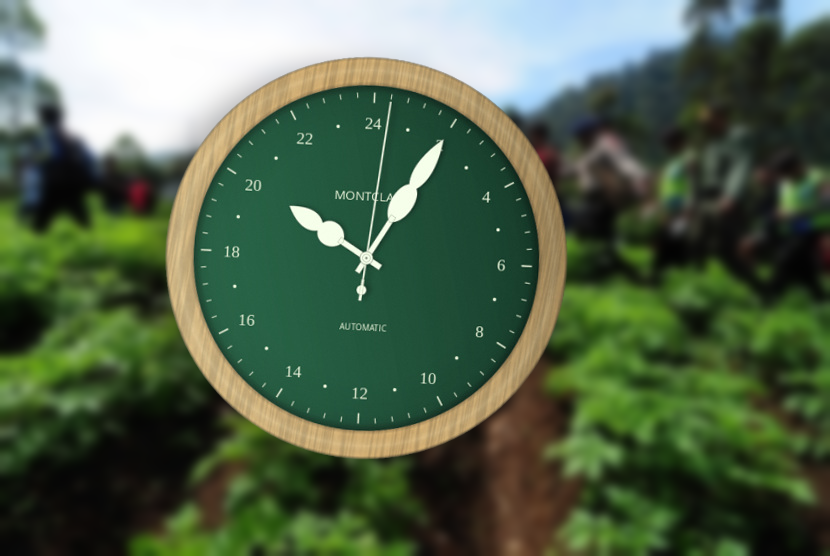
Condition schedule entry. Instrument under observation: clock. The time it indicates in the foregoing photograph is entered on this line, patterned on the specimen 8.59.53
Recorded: 20.05.01
